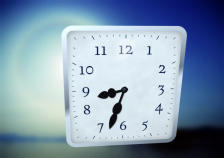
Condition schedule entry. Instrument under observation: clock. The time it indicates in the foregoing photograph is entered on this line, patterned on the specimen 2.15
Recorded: 8.33
